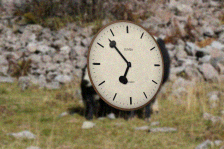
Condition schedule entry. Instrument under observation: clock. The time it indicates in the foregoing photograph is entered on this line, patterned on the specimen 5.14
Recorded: 6.53
